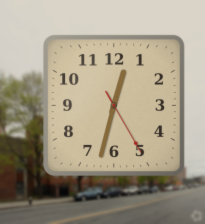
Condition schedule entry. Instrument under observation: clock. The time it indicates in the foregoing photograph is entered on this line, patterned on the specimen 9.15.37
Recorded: 12.32.25
